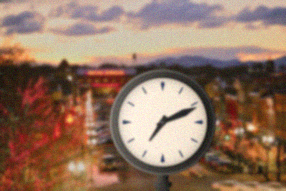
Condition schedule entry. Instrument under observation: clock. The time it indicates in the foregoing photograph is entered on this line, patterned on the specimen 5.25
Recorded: 7.11
